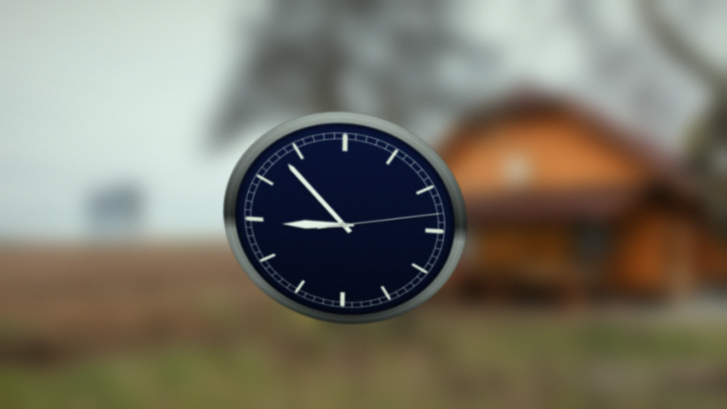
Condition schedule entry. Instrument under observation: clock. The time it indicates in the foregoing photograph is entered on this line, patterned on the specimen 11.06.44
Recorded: 8.53.13
